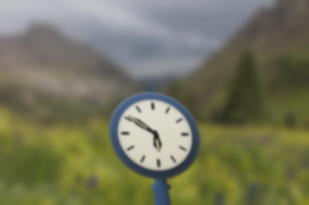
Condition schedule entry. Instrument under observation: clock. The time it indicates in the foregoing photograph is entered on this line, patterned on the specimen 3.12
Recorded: 5.51
